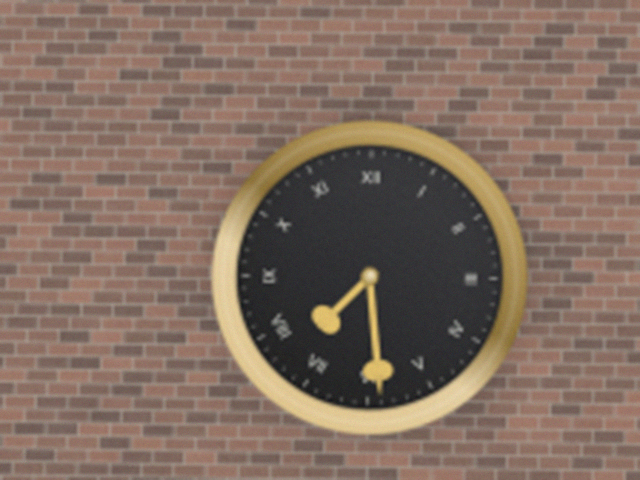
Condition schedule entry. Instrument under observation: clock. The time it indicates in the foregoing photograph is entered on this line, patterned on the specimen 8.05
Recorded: 7.29
